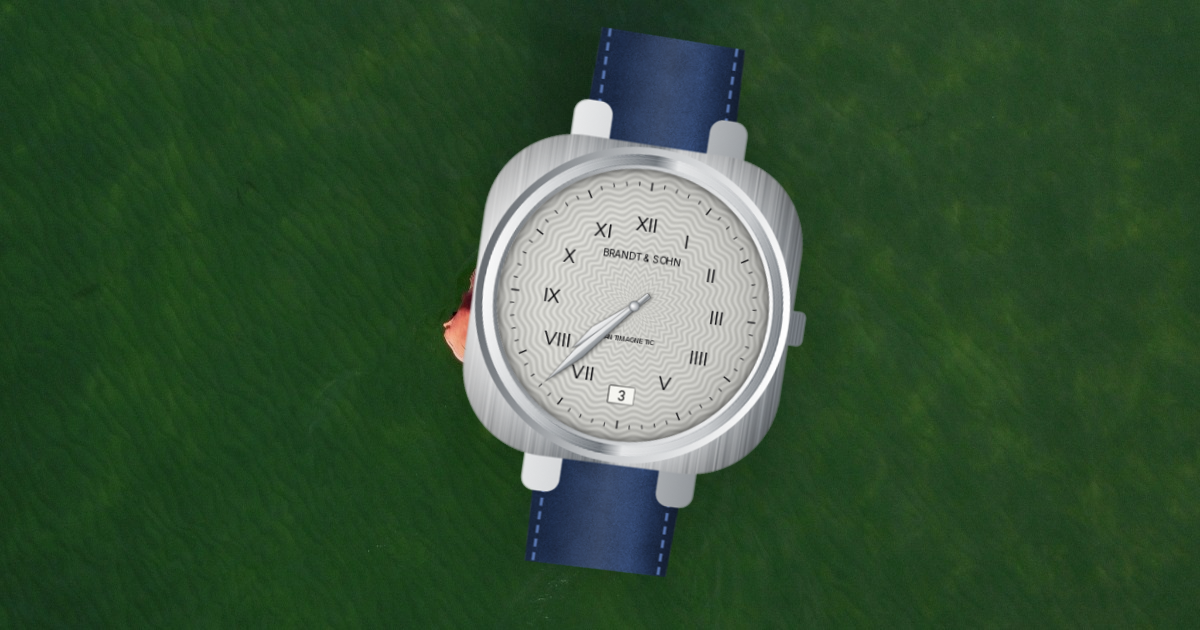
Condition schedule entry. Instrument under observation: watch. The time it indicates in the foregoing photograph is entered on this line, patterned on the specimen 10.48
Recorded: 7.37
